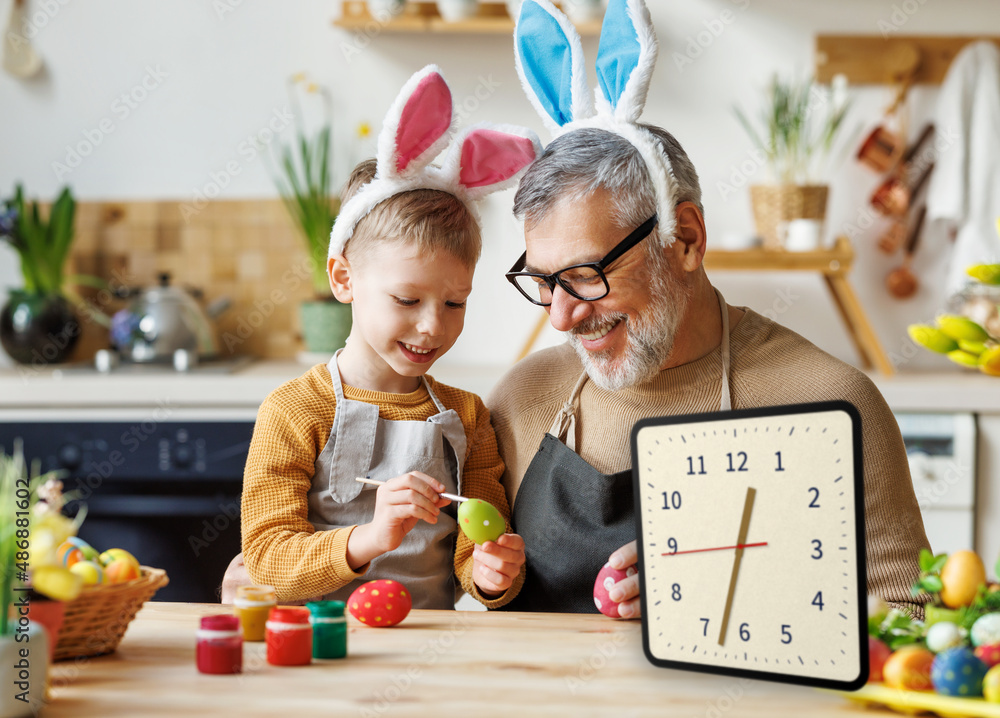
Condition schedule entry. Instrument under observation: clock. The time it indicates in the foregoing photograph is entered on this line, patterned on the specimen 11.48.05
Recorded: 12.32.44
